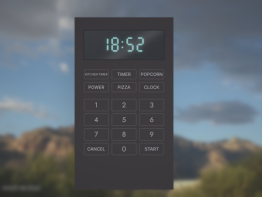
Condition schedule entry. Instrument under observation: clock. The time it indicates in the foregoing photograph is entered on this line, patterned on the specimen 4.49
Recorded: 18.52
